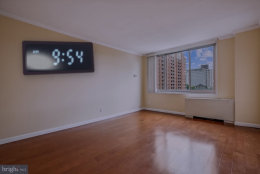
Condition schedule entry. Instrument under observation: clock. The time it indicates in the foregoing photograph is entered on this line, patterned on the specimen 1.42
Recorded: 9.54
